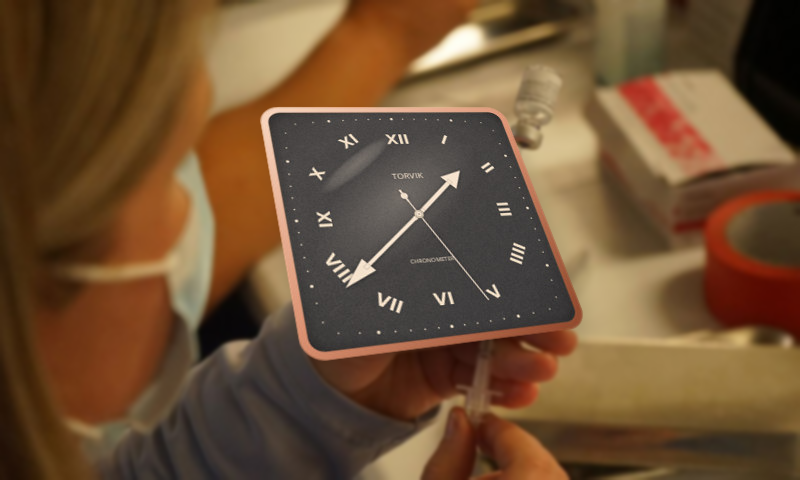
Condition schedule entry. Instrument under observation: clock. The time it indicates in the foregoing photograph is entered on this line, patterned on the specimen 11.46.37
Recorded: 1.38.26
